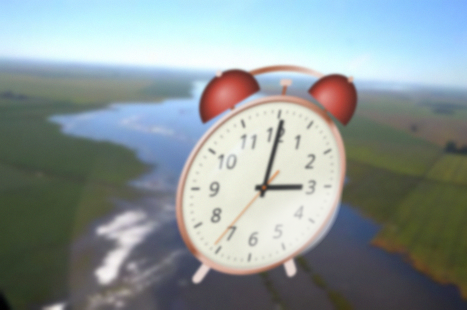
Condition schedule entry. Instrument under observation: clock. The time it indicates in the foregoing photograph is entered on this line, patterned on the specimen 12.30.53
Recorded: 3.00.36
